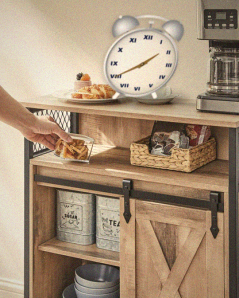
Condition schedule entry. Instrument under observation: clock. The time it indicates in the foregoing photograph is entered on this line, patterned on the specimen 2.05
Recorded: 1.40
